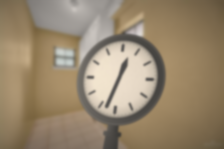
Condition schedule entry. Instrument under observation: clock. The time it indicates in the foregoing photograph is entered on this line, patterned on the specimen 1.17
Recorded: 12.33
